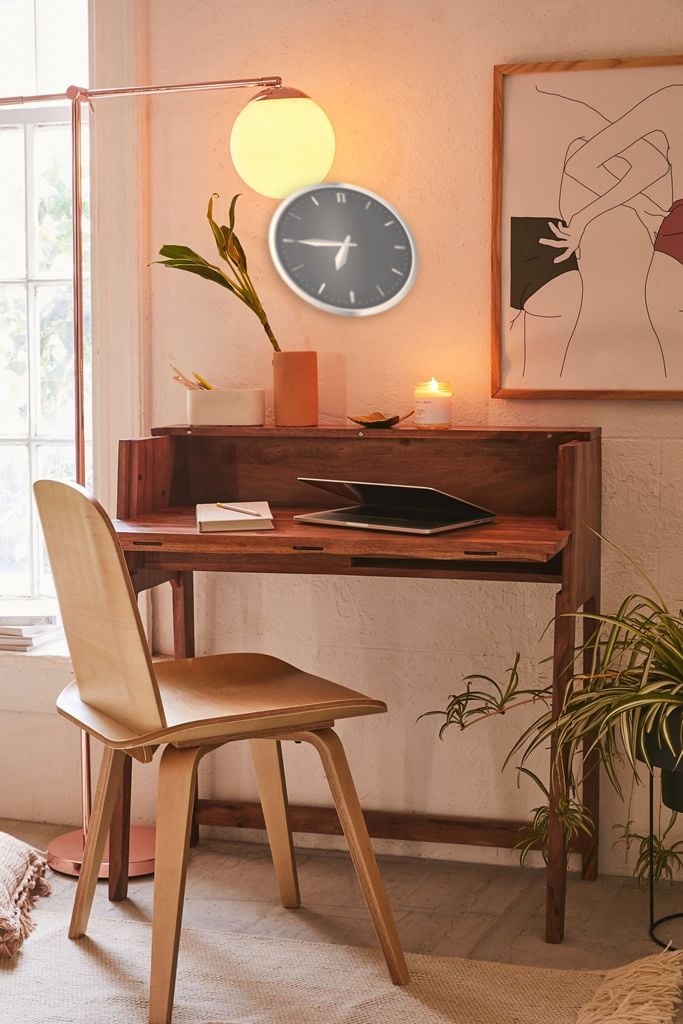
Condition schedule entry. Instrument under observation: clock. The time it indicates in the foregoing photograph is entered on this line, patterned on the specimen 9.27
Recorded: 6.45
